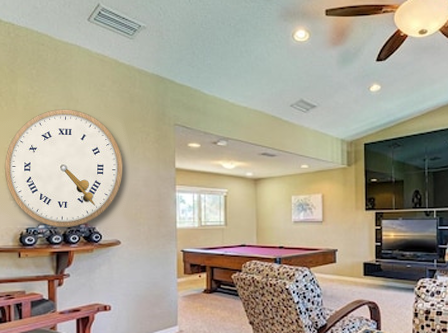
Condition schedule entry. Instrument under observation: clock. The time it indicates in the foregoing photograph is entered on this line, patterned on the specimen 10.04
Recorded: 4.23
